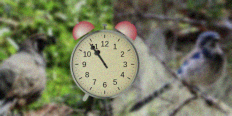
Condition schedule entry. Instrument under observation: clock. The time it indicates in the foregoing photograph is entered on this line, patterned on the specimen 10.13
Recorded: 10.54
